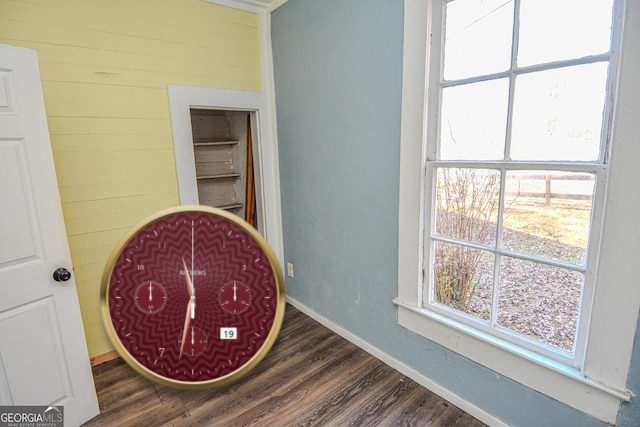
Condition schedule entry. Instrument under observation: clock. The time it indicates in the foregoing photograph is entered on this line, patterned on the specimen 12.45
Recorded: 11.32
